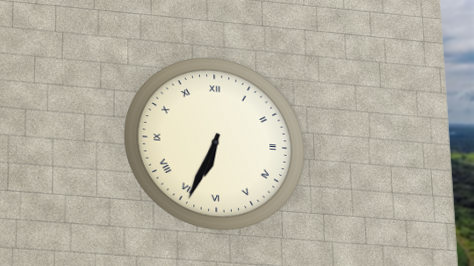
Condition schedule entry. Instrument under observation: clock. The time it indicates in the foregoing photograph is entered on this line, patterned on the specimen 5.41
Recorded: 6.34
